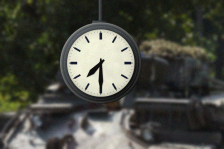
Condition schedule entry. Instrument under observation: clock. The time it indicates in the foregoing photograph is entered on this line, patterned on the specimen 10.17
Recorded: 7.30
